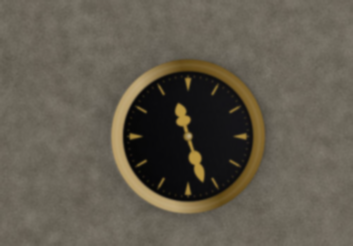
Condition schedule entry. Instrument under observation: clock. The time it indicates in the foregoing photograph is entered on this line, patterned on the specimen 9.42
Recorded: 11.27
